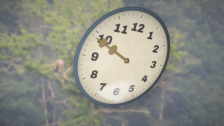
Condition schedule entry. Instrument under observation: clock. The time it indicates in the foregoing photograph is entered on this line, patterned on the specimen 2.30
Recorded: 9.49
